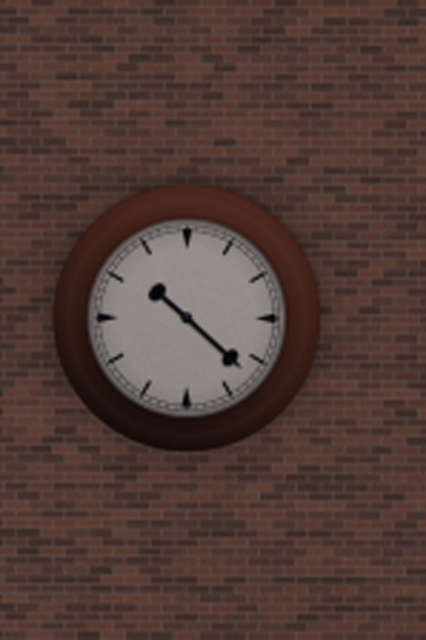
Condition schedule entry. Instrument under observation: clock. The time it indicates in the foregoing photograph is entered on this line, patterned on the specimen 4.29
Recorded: 10.22
